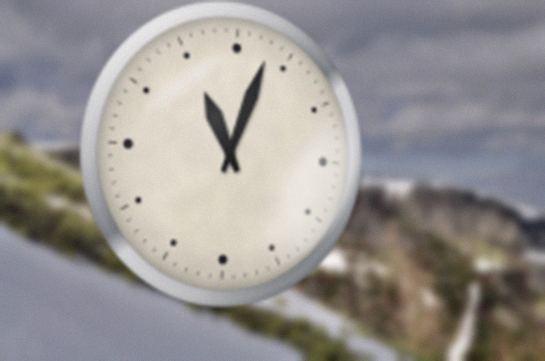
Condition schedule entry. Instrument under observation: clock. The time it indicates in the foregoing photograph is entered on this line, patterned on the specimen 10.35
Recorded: 11.03
